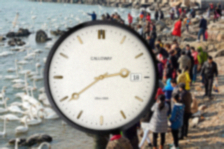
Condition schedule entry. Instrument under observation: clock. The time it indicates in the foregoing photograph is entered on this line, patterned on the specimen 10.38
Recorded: 2.39
